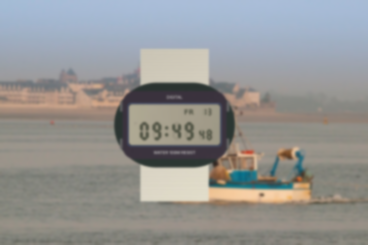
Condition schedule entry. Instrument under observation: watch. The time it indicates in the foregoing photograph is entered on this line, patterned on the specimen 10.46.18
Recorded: 9.49.48
